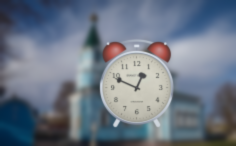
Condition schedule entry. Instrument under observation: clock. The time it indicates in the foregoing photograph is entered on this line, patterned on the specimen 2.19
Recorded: 12.49
